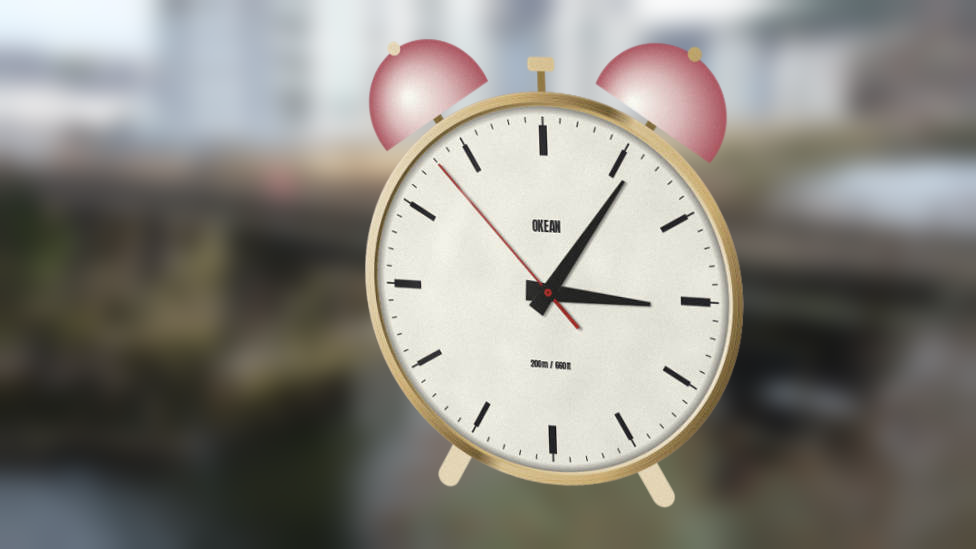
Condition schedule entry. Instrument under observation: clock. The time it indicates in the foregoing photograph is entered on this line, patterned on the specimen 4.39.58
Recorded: 3.05.53
